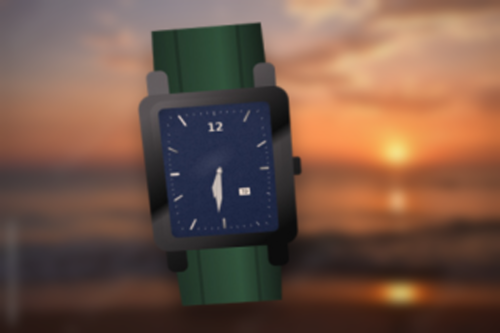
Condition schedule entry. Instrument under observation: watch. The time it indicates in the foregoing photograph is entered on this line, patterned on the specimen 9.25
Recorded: 6.31
